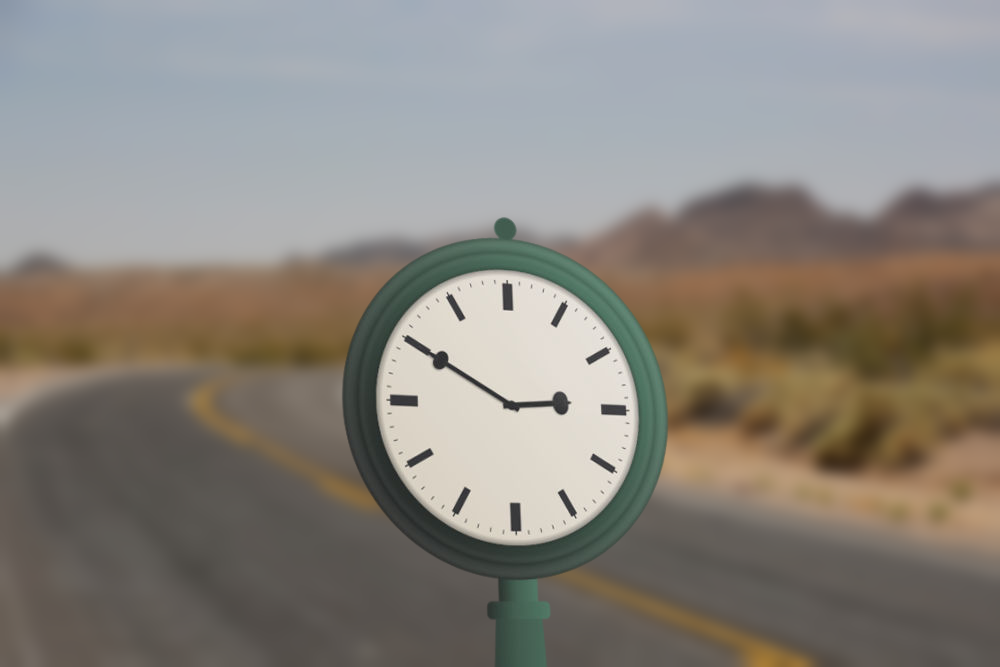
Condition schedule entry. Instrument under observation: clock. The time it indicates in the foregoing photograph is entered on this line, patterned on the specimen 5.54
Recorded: 2.50
